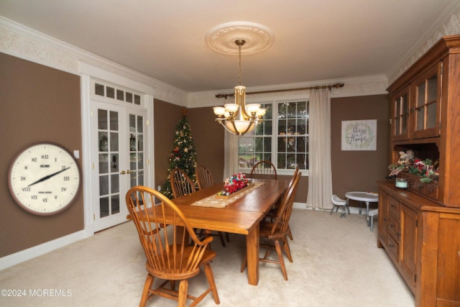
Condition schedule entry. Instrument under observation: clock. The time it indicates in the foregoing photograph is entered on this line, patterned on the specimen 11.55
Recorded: 8.11
